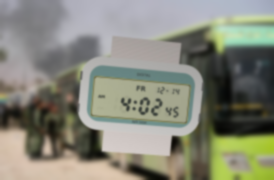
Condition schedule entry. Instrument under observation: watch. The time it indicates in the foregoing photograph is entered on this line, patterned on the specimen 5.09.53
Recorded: 4.02.45
